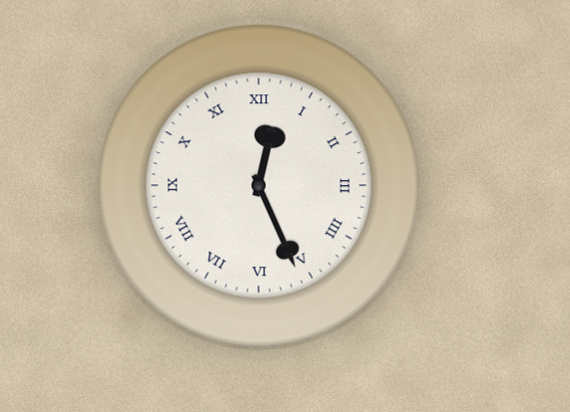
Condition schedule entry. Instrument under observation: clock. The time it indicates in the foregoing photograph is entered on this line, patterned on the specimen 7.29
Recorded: 12.26
